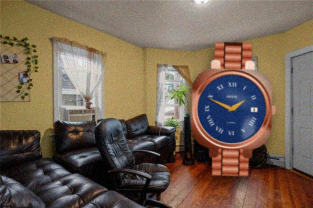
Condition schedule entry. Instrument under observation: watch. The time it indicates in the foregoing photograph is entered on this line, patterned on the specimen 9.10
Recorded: 1.49
